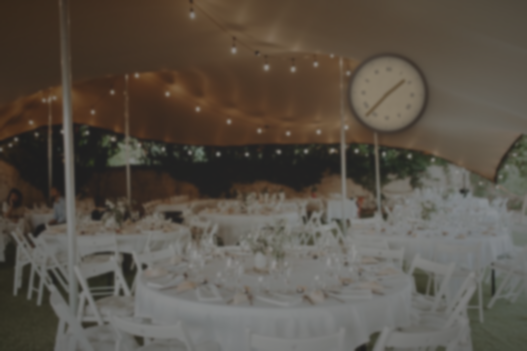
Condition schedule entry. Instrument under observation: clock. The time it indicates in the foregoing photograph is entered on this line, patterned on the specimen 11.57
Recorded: 1.37
